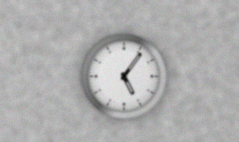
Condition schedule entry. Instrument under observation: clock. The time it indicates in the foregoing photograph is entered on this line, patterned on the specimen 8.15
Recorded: 5.06
